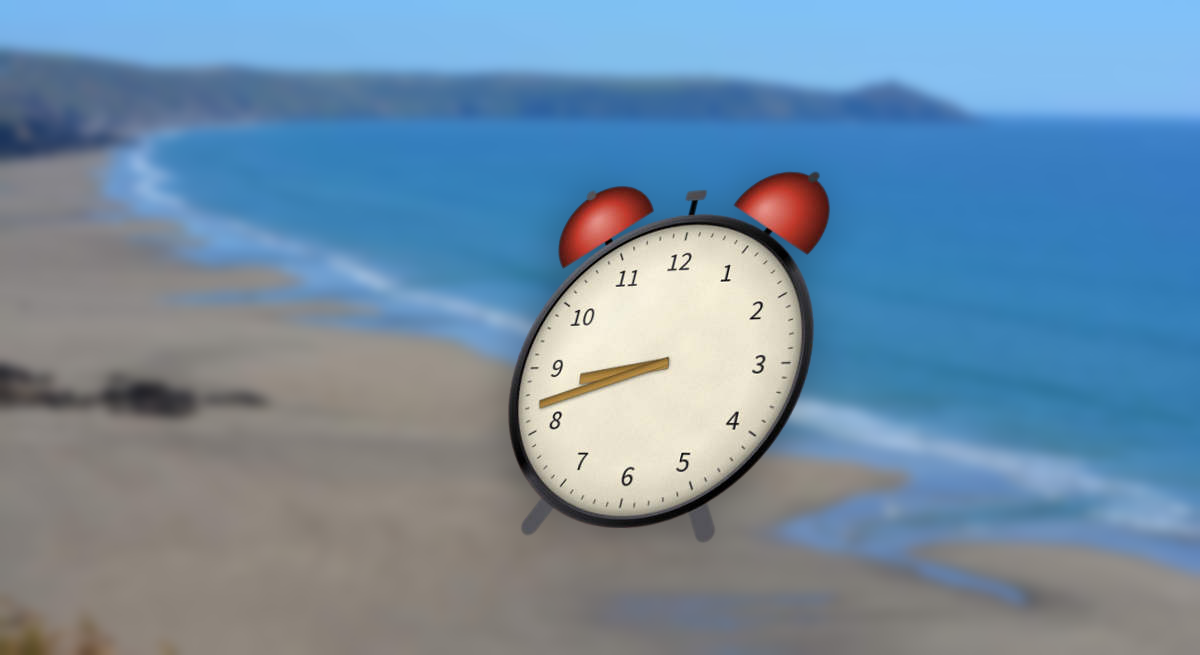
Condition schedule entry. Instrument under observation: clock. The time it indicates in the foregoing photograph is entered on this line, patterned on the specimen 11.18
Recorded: 8.42
